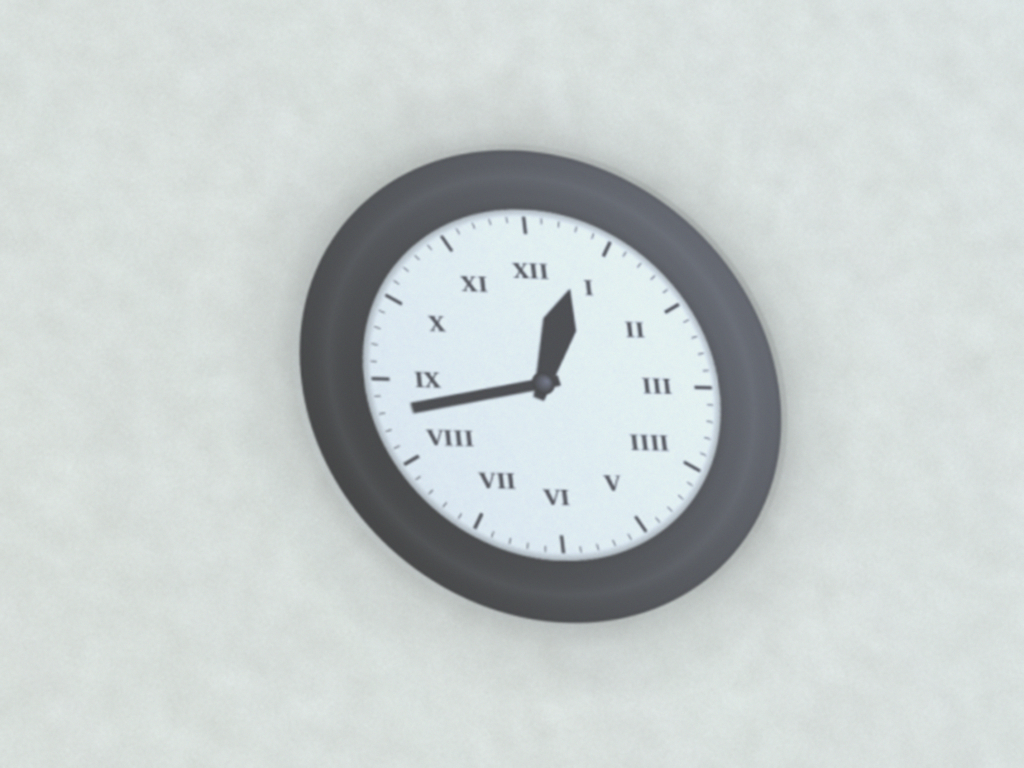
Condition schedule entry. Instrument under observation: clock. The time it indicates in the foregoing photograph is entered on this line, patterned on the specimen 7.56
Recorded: 12.43
